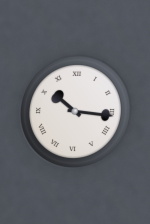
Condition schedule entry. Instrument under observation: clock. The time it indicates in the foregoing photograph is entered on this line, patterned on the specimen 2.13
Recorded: 10.16
